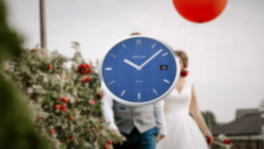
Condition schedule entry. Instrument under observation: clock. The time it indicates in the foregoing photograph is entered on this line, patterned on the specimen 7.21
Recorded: 10.08
